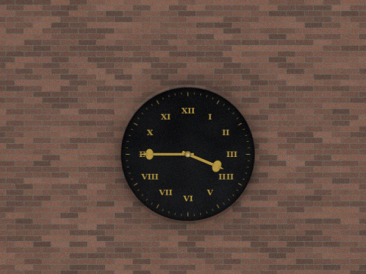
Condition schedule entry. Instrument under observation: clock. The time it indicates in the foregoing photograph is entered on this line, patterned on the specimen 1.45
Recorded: 3.45
